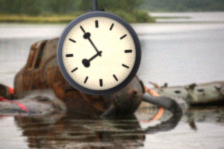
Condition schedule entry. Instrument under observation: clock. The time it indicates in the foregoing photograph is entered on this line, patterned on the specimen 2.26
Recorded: 7.55
